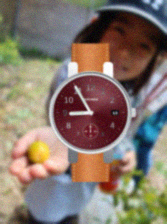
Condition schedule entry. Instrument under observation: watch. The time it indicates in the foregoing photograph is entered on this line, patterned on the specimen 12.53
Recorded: 8.55
